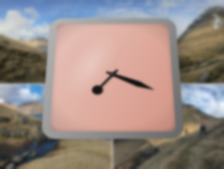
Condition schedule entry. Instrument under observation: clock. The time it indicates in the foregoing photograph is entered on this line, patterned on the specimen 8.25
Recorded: 7.19
